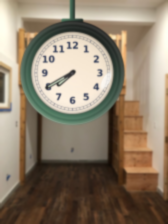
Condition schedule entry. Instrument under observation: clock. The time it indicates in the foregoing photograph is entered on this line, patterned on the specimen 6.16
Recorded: 7.40
